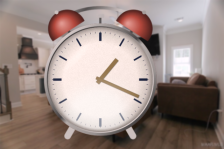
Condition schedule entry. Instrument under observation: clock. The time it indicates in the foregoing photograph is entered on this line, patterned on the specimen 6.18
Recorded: 1.19
